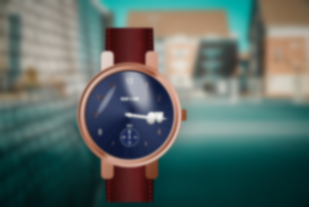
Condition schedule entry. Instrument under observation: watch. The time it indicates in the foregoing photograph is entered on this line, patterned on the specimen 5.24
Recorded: 3.16
